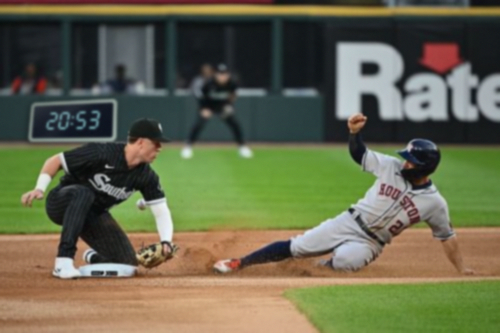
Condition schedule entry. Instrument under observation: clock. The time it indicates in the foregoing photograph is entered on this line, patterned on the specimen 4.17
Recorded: 20.53
